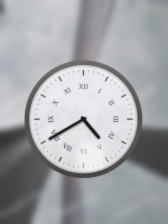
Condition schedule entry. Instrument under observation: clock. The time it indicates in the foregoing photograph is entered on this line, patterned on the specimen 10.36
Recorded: 4.40
